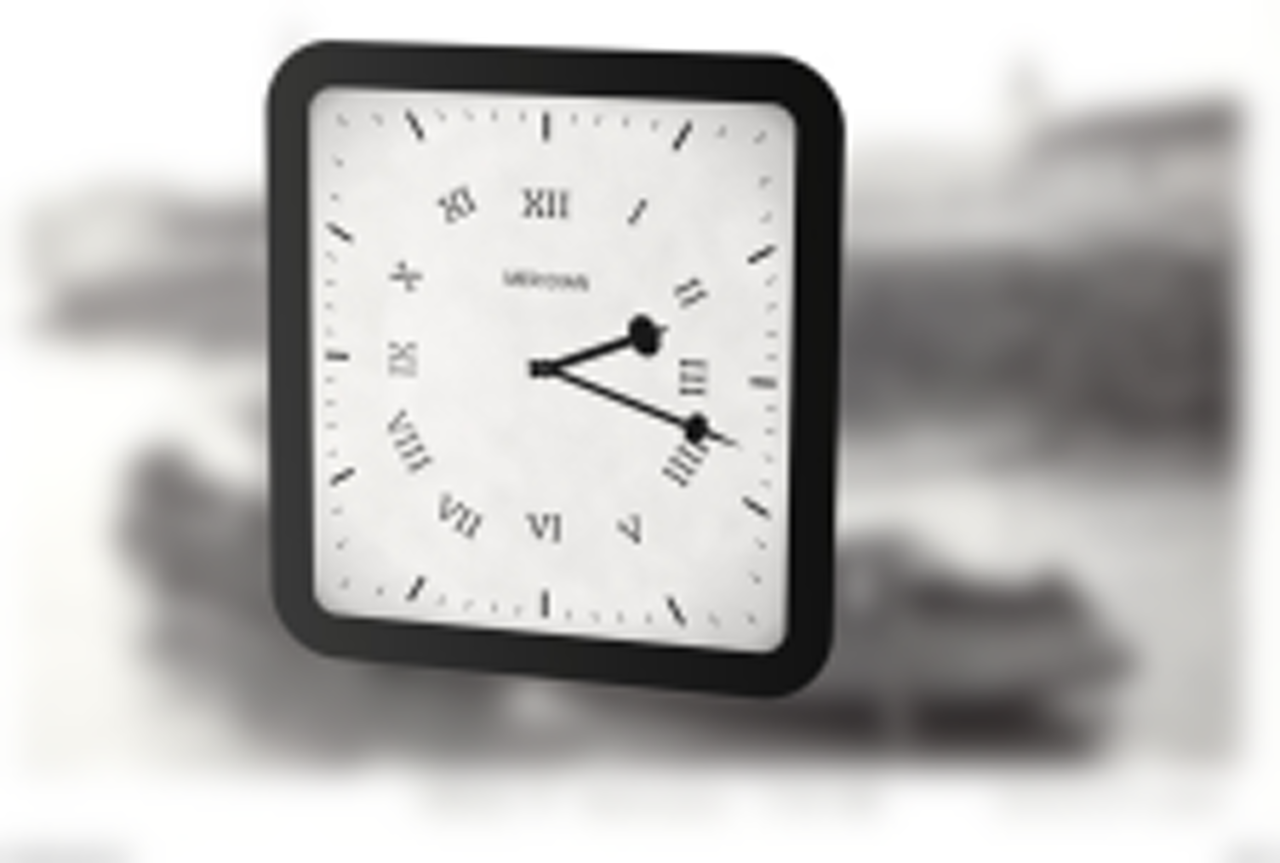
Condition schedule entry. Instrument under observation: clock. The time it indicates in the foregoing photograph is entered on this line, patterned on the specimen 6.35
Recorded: 2.18
